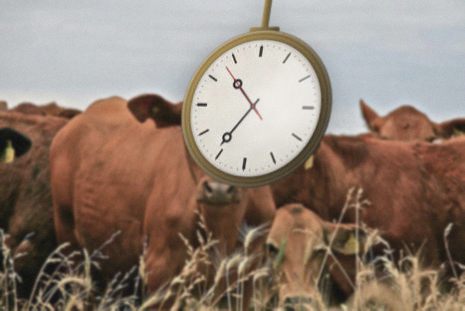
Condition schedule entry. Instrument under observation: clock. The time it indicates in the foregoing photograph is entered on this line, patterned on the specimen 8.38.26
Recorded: 10.35.53
